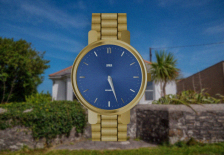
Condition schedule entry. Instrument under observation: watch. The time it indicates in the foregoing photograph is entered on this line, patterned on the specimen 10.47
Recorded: 5.27
